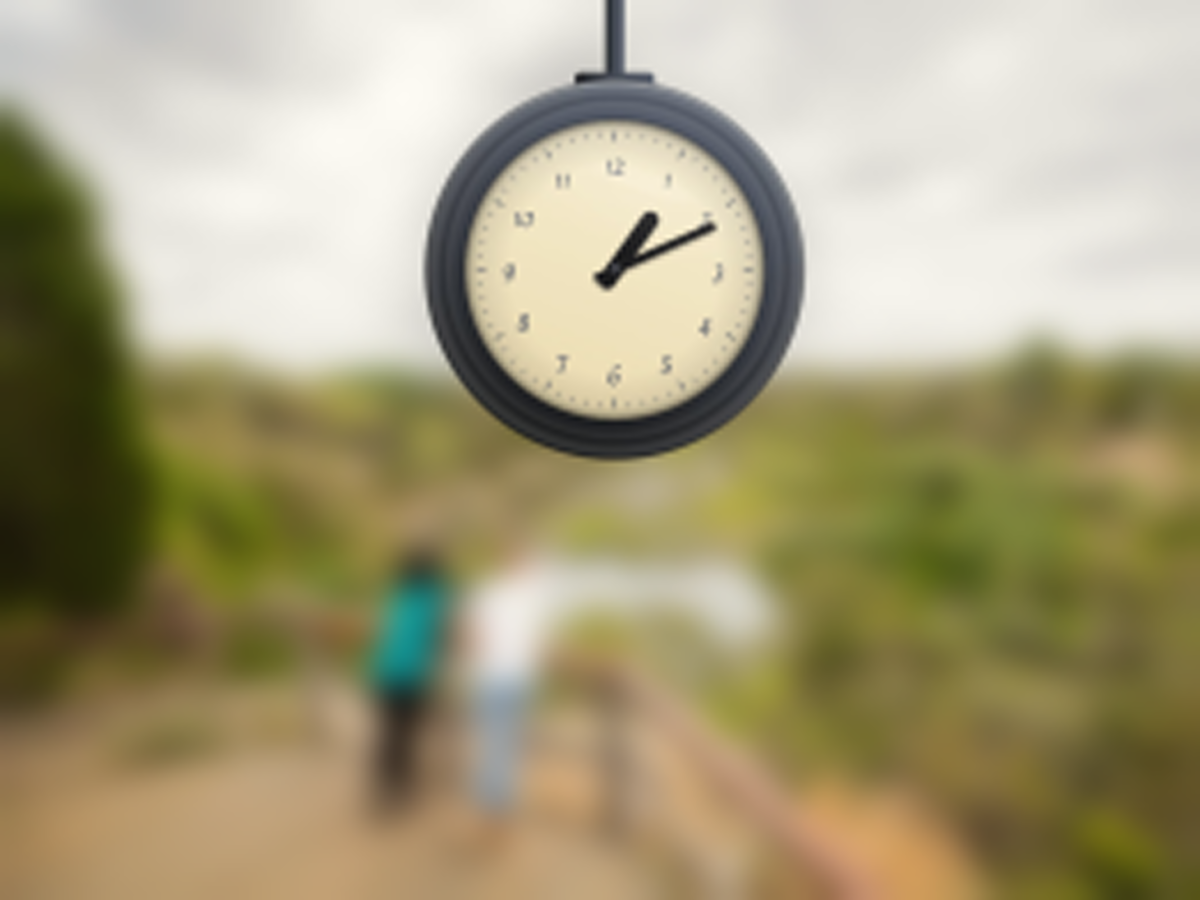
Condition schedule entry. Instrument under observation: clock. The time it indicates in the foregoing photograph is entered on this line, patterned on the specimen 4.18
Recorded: 1.11
